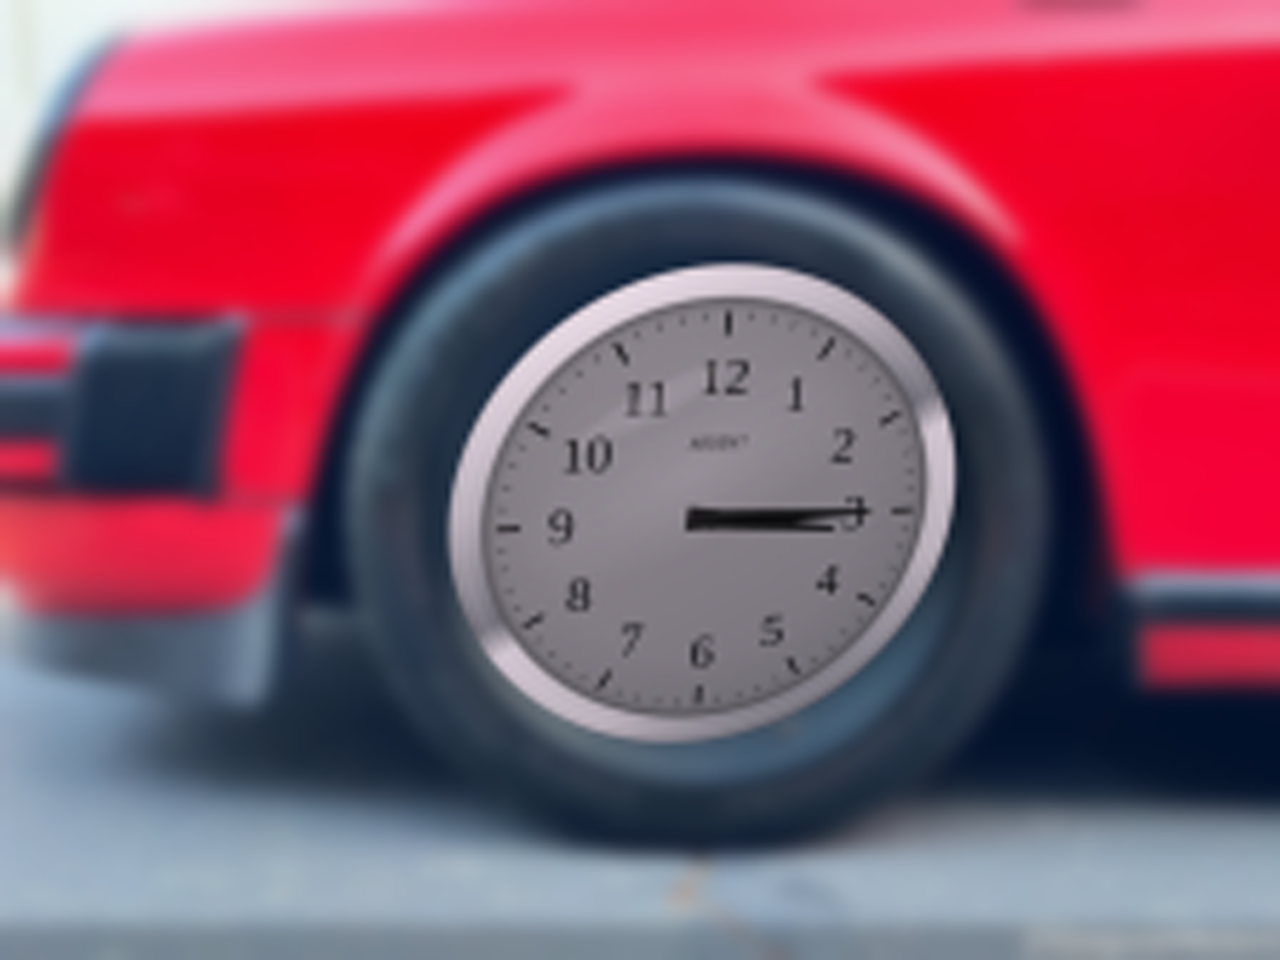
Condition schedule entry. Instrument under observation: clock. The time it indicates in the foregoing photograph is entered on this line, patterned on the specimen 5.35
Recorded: 3.15
